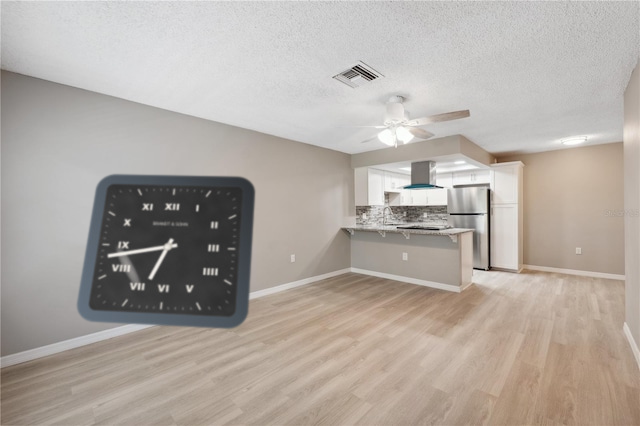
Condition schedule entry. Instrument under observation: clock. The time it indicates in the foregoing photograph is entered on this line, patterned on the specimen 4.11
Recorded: 6.43
